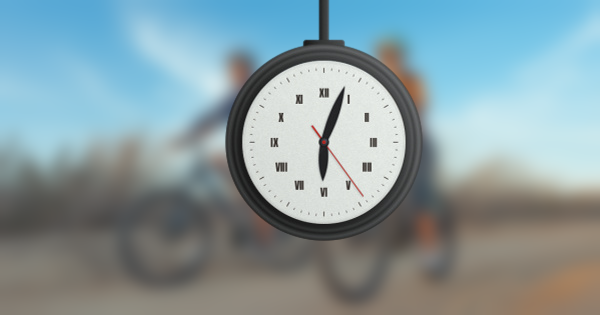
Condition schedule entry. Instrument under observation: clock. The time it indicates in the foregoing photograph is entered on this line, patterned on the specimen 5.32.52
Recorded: 6.03.24
